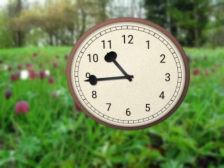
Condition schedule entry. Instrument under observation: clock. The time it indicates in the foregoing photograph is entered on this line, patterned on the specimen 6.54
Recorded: 10.44
